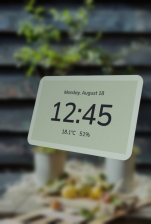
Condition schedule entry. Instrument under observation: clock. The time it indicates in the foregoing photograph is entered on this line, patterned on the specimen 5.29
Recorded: 12.45
